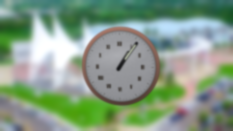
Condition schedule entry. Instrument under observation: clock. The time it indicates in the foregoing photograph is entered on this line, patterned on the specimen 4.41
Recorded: 1.06
